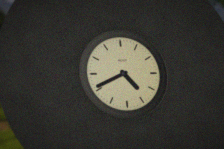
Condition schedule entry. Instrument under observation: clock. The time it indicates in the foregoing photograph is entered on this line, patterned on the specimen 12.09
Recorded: 4.41
